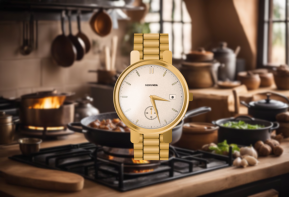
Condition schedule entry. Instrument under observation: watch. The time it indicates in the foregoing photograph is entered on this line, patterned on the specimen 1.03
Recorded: 3.27
